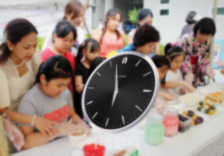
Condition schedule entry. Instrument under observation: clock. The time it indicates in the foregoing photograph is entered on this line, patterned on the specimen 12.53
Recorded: 5.57
